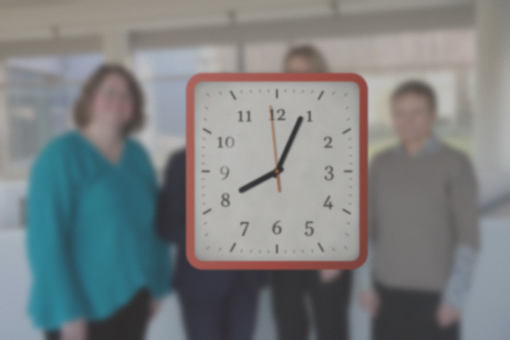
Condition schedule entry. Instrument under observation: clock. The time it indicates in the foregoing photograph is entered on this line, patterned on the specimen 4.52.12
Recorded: 8.03.59
